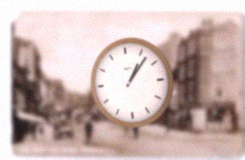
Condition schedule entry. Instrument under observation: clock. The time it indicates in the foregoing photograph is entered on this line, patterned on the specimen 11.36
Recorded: 1.07
